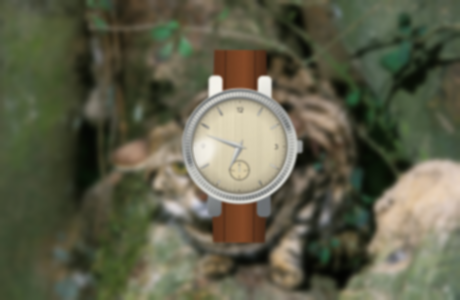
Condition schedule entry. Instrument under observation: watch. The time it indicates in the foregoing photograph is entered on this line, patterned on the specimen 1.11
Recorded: 6.48
